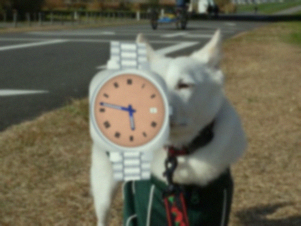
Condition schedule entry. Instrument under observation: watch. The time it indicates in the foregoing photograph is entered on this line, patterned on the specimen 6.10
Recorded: 5.47
